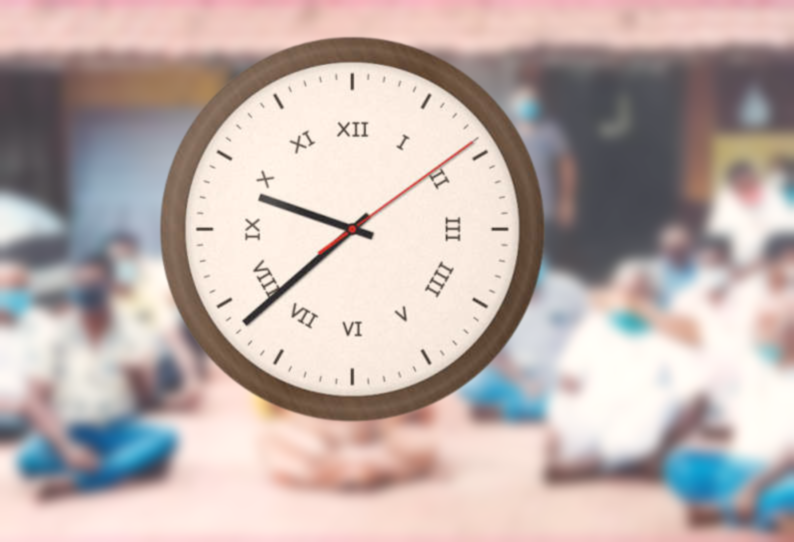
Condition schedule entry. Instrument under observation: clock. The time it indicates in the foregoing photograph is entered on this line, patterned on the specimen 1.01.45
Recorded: 9.38.09
